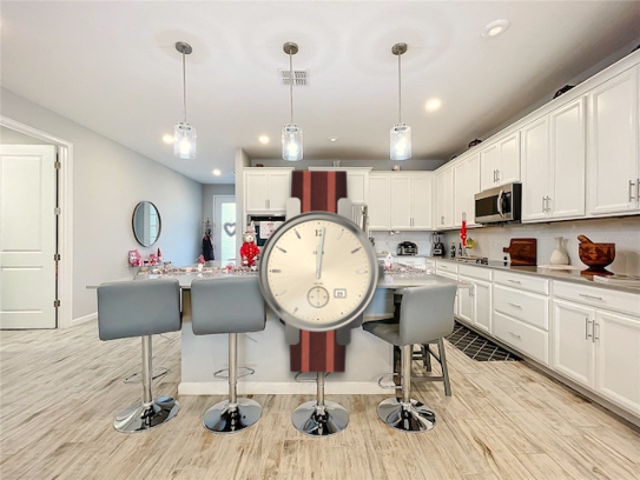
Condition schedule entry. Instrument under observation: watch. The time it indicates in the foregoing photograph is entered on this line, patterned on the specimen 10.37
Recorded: 12.01
